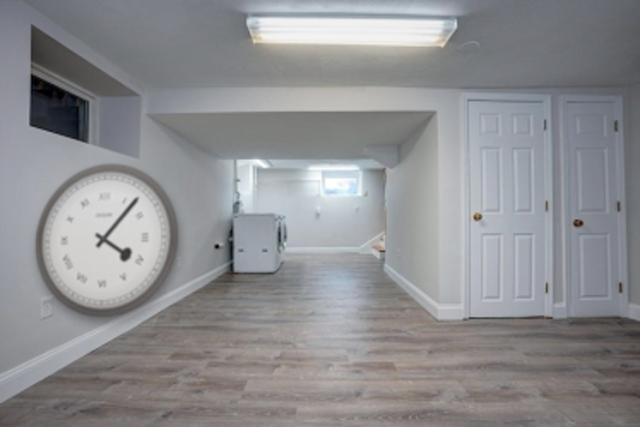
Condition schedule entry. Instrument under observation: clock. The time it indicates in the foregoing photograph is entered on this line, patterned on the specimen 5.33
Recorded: 4.07
